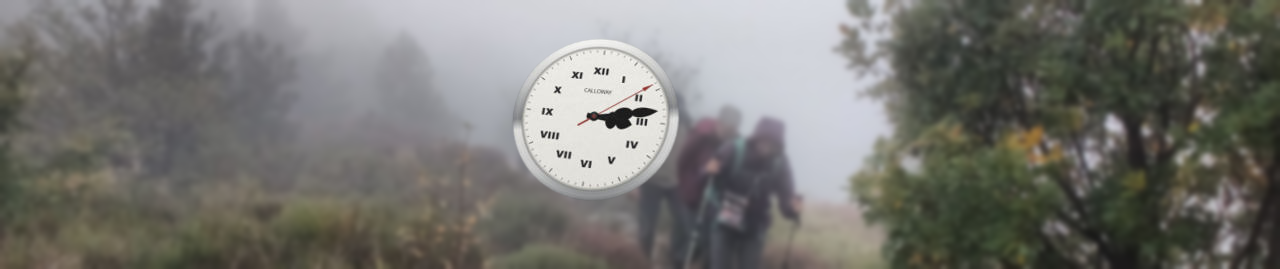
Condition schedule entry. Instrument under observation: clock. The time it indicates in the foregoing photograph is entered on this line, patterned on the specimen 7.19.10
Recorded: 3.13.09
